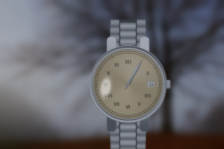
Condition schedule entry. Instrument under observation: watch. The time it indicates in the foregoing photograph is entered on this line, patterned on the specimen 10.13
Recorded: 1.05
